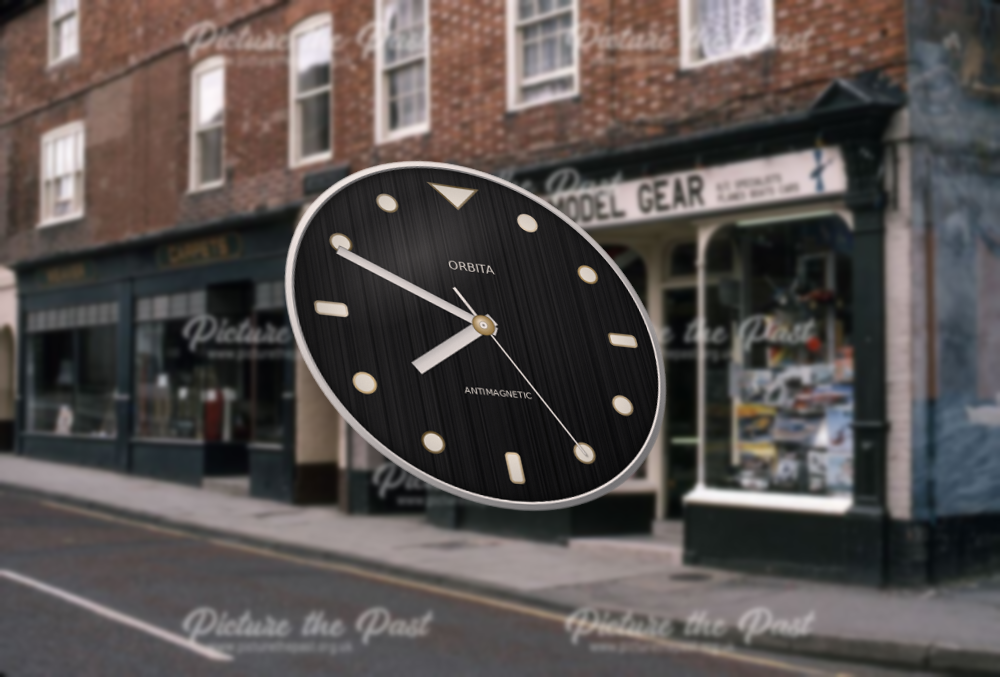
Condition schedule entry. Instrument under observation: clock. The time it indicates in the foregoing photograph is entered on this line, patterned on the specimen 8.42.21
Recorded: 7.49.25
